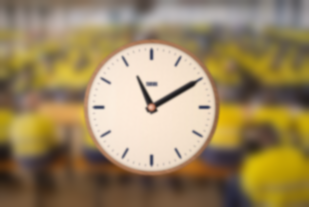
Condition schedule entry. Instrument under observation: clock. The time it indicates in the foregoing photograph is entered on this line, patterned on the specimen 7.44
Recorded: 11.10
